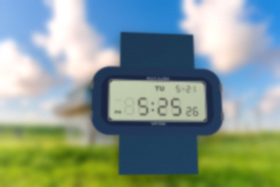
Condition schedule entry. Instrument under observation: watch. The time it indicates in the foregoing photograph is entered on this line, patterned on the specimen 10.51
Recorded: 5.25
